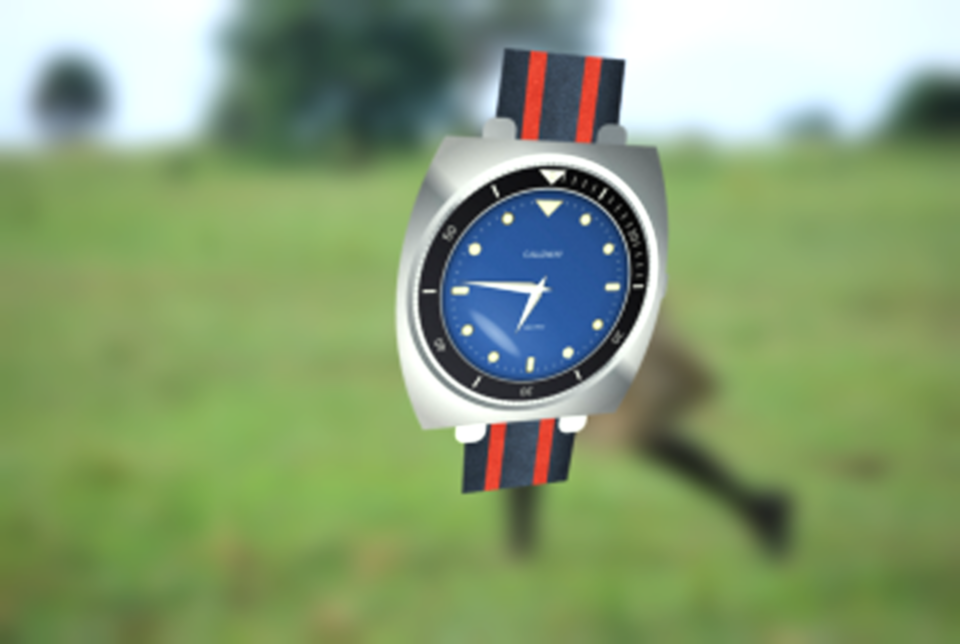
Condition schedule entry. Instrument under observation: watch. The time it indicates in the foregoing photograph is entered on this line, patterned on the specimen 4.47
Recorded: 6.46
